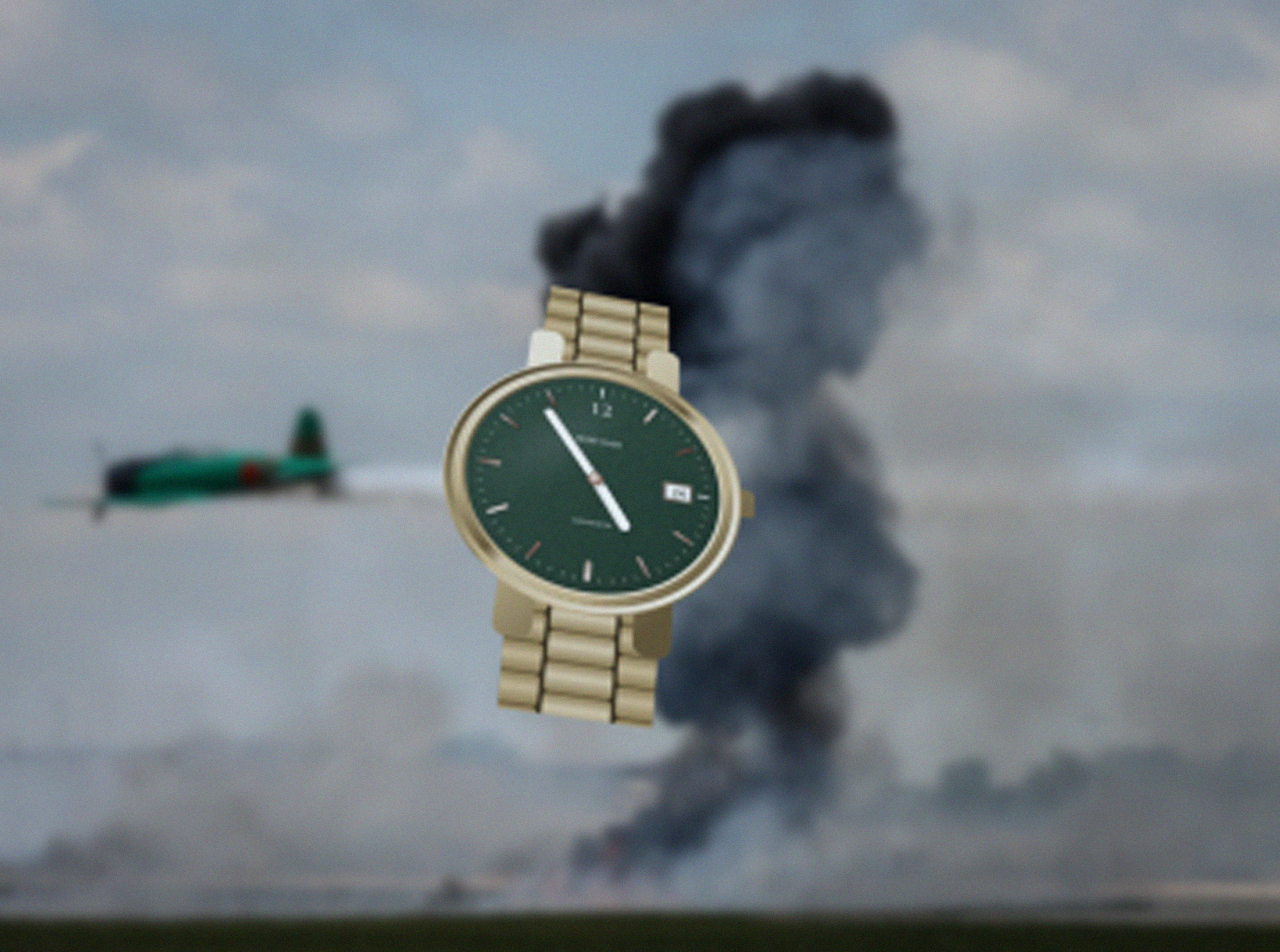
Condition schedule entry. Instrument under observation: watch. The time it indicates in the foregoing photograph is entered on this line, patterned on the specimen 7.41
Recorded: 4.54
